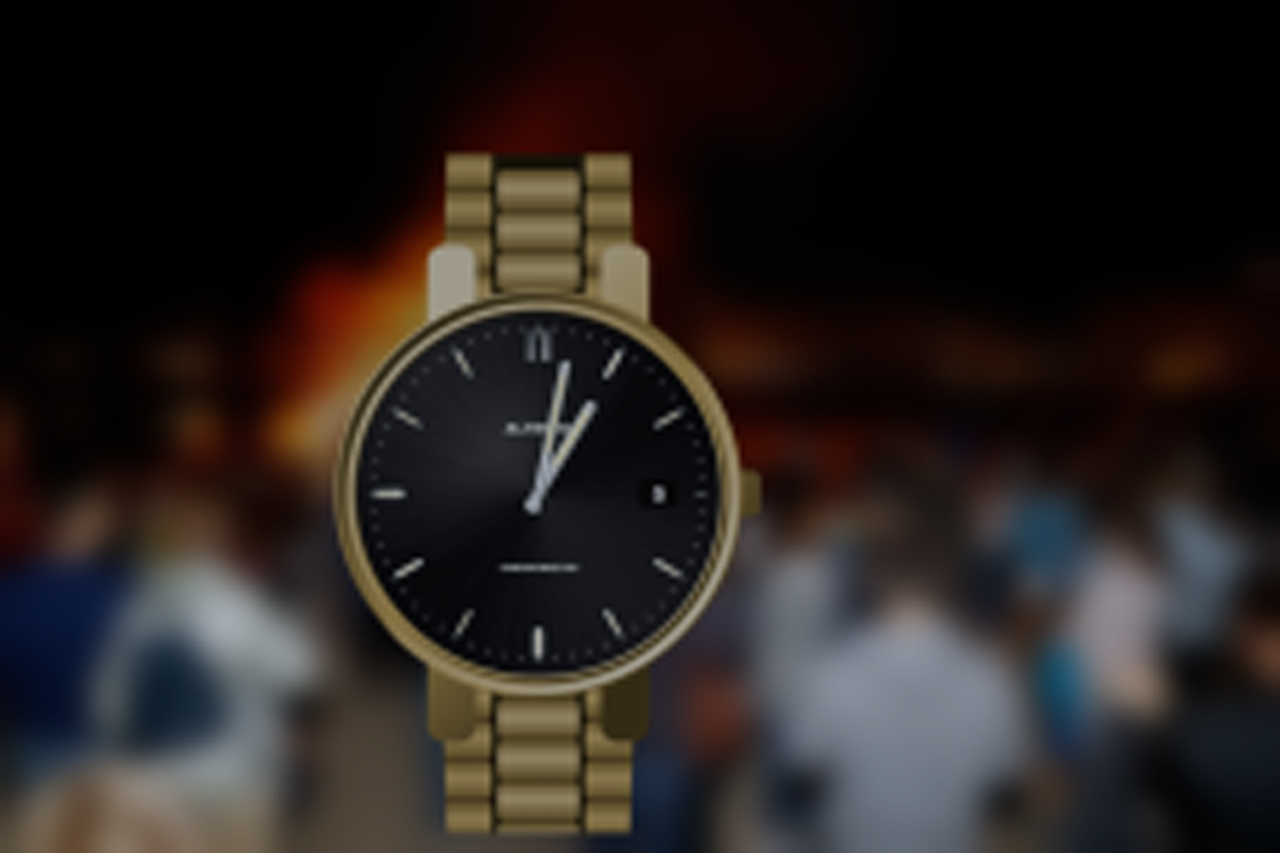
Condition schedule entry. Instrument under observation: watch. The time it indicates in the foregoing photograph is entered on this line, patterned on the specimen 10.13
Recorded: 1.02
